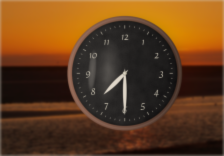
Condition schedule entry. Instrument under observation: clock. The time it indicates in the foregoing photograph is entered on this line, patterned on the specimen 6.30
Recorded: 7.30
